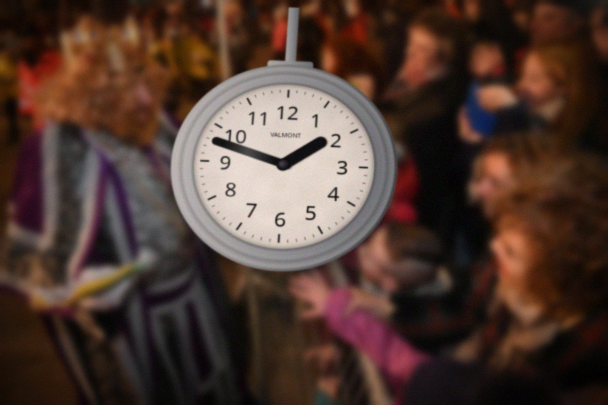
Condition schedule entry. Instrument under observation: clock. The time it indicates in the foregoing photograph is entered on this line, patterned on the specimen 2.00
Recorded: 1.48
